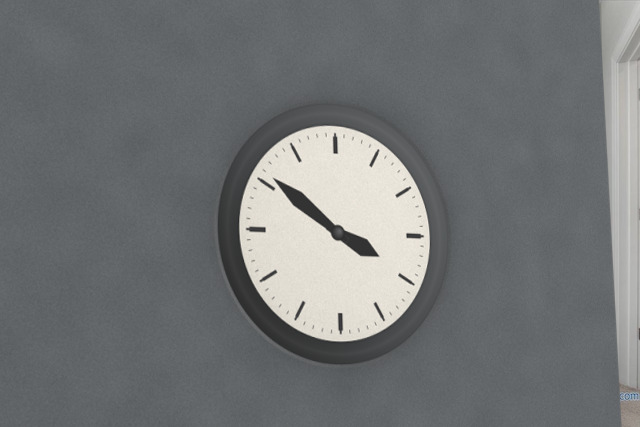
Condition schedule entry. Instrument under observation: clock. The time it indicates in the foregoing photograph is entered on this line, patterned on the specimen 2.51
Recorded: 3.51
